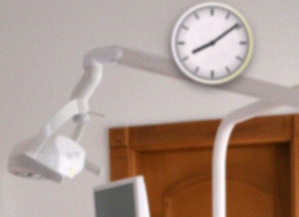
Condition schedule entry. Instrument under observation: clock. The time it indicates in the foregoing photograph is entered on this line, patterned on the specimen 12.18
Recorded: 8.09
